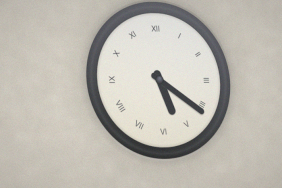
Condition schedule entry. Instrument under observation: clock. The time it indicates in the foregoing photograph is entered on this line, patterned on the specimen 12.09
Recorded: 5.21
